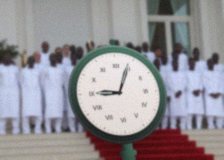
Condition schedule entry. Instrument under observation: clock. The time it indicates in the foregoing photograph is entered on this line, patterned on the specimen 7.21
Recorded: 9.04
